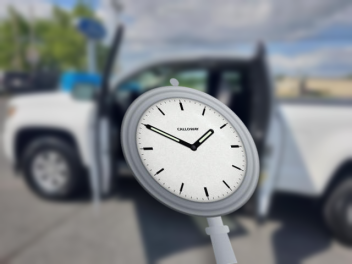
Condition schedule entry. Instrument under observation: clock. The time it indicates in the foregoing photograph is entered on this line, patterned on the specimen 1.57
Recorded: 1.50
